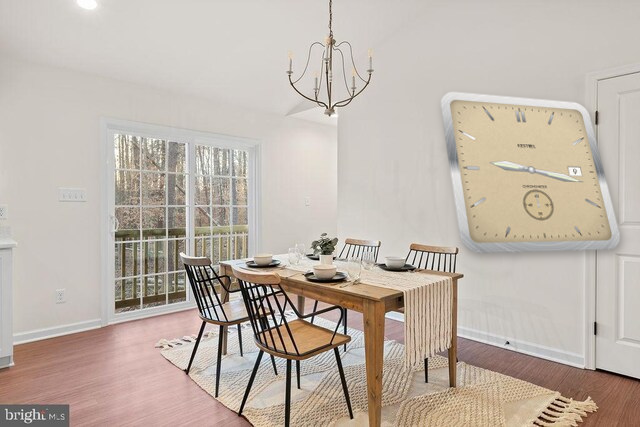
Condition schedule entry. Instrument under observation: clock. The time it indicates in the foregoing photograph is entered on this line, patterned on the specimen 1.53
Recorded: 9.17
